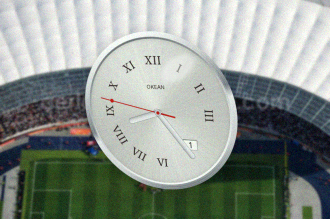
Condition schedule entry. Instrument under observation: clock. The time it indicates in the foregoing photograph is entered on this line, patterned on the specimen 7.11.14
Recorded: 8.23.47
